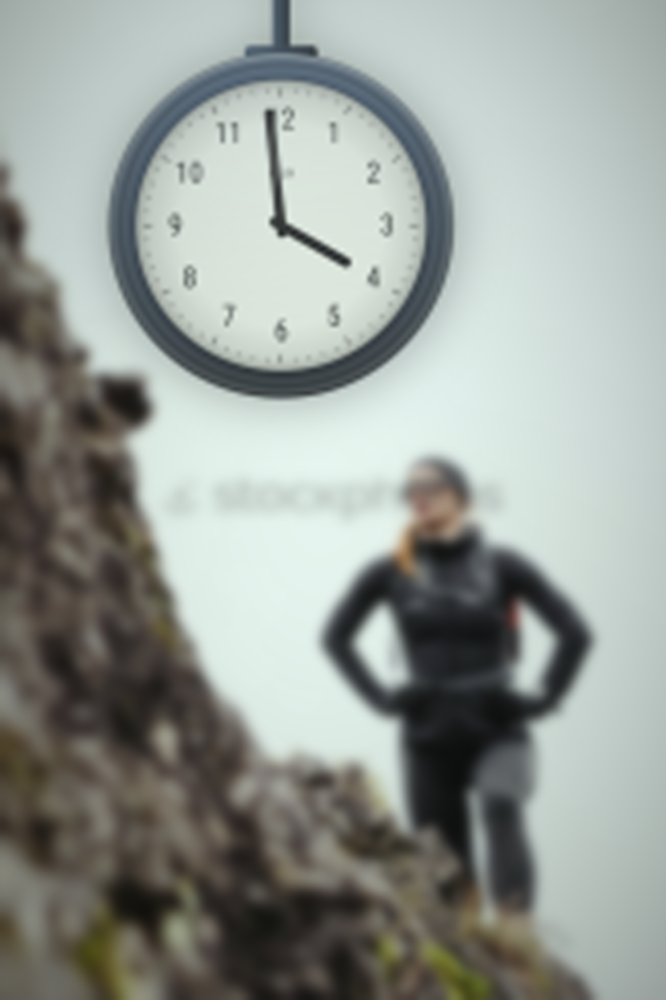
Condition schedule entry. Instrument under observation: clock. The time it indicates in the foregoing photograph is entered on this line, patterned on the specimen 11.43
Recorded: 3.59
